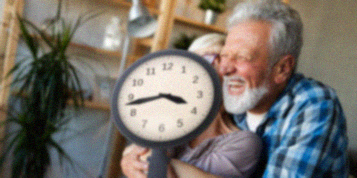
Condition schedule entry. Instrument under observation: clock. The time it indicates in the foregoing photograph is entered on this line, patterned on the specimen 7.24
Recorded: 3.43
